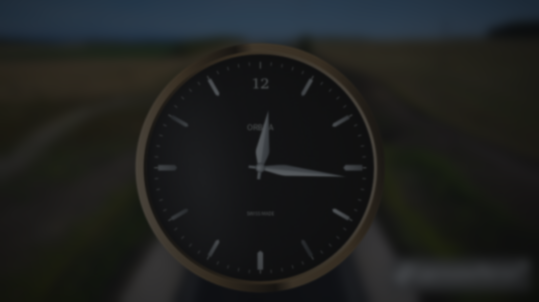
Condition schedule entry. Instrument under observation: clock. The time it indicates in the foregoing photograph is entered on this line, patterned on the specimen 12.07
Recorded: 12.16
